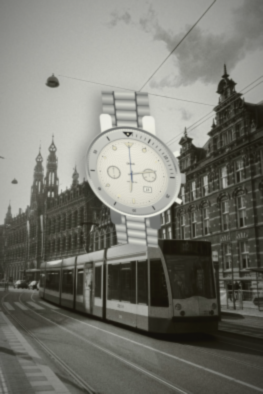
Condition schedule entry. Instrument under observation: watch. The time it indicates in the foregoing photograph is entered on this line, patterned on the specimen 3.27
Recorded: 6.13
